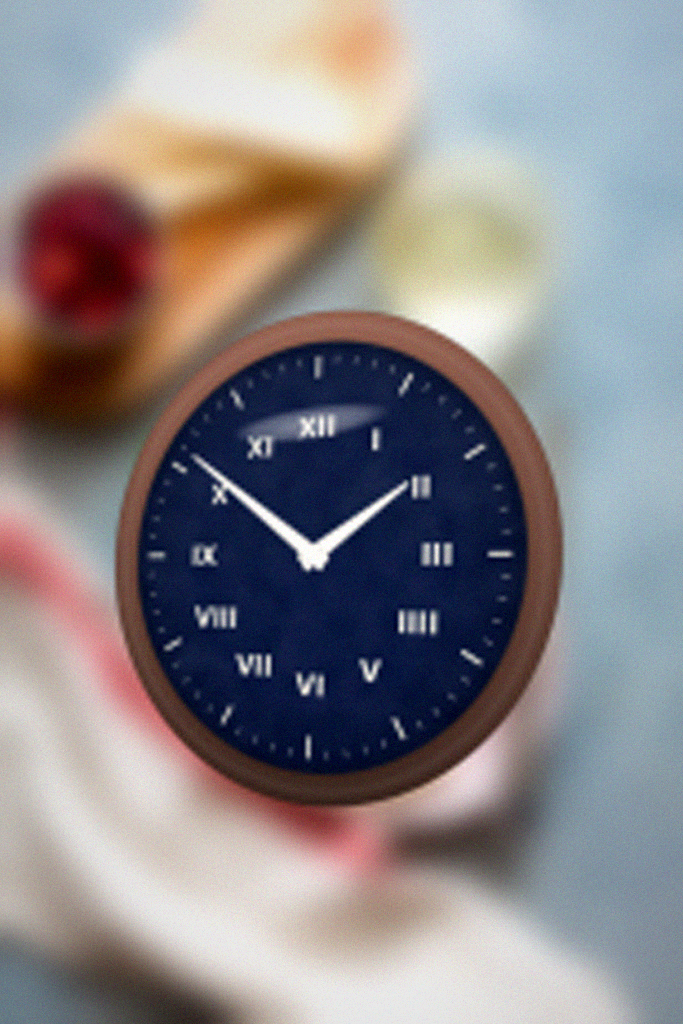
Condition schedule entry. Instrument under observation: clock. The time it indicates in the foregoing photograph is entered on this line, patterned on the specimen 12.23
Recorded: 1.51
